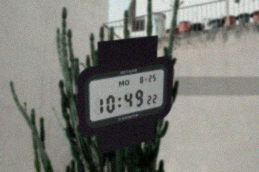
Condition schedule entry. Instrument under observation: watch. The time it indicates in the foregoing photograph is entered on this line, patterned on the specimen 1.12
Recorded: 10.49
